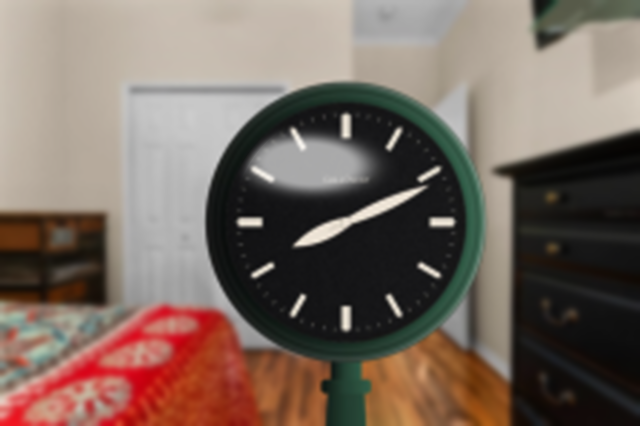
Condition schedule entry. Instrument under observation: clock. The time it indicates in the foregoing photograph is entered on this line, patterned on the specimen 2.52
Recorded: 8.11
